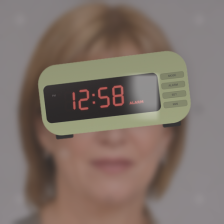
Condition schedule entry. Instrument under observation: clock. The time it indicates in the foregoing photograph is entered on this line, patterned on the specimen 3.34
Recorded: 12.58
